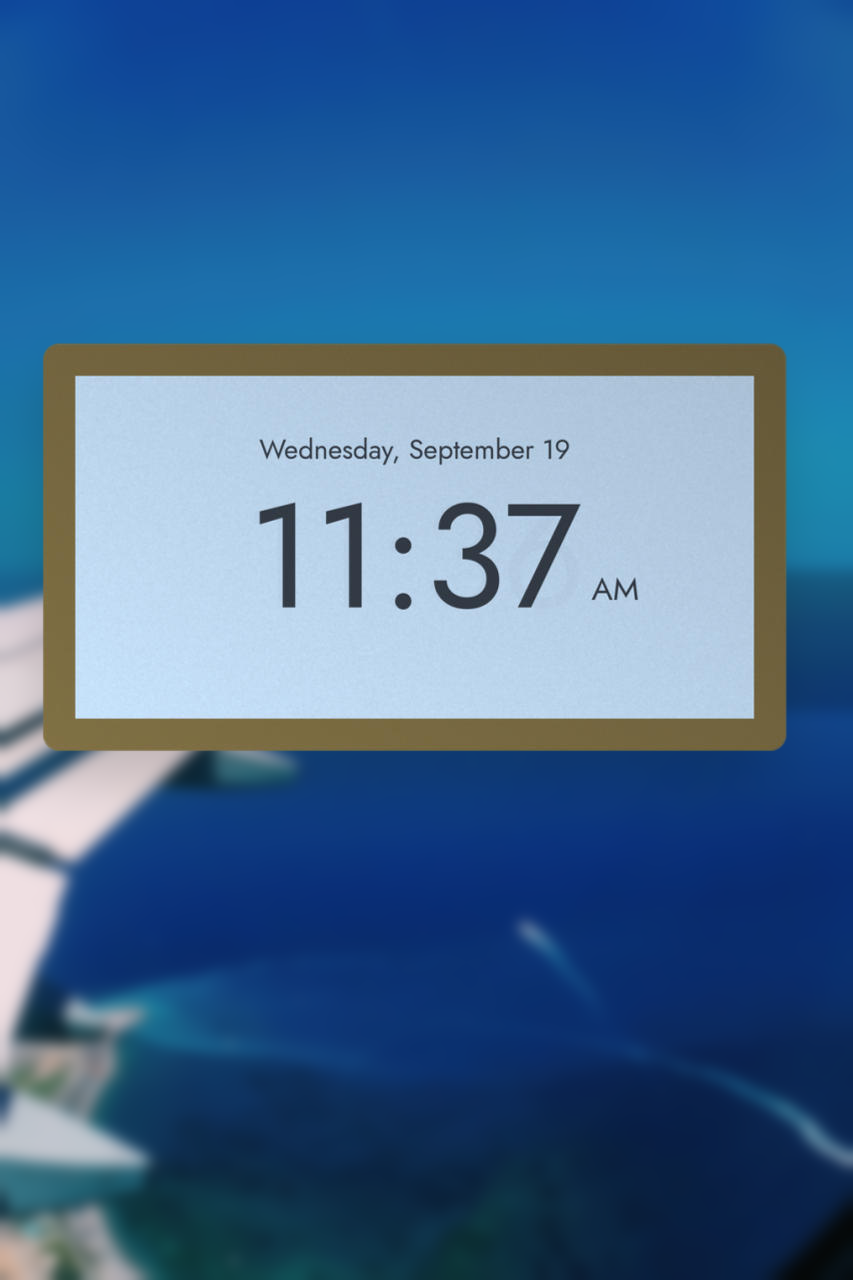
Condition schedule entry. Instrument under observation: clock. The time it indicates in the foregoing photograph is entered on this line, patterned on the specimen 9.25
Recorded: 11.37
